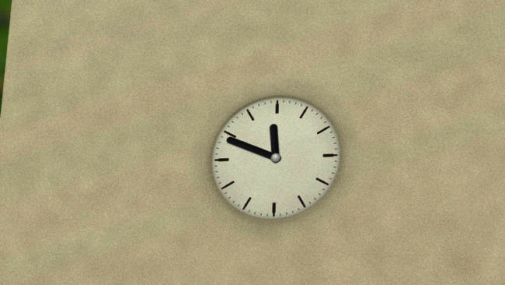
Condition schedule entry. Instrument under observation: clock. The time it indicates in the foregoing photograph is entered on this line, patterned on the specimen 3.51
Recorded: 11.49
